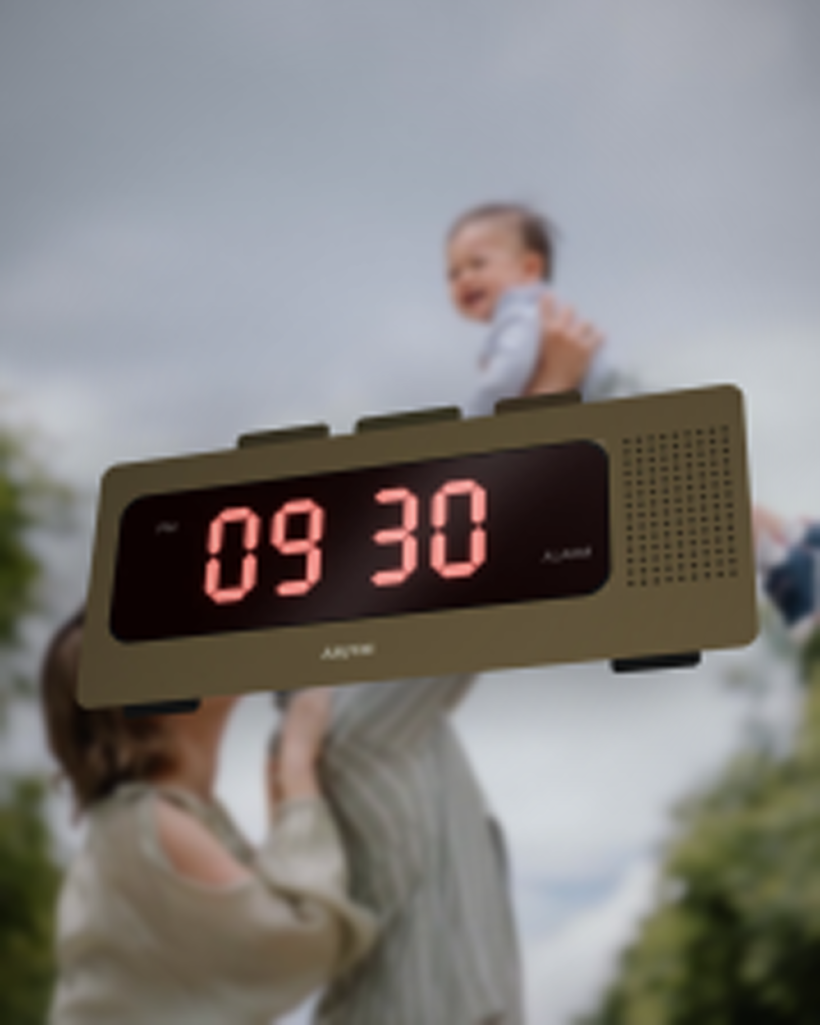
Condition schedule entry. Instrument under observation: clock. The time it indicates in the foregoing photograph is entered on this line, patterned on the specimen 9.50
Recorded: 9.30
